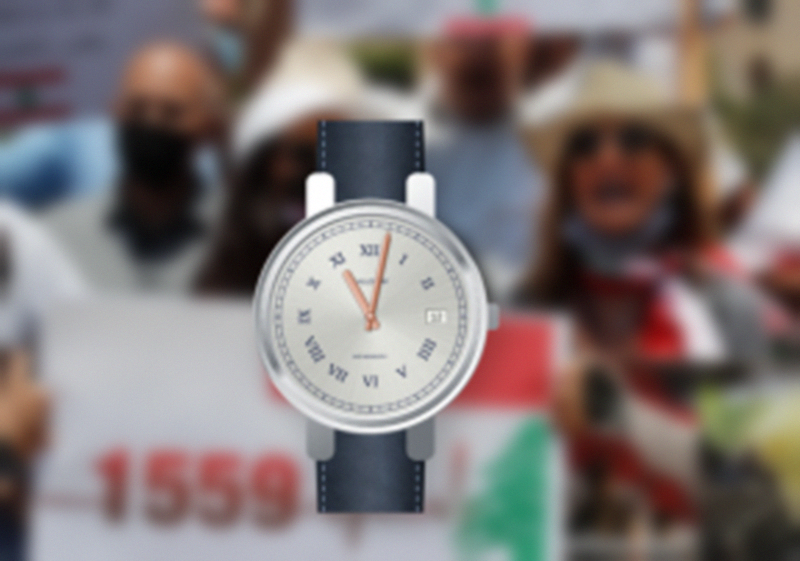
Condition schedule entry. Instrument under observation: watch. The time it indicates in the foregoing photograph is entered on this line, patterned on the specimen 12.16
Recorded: 11.02
